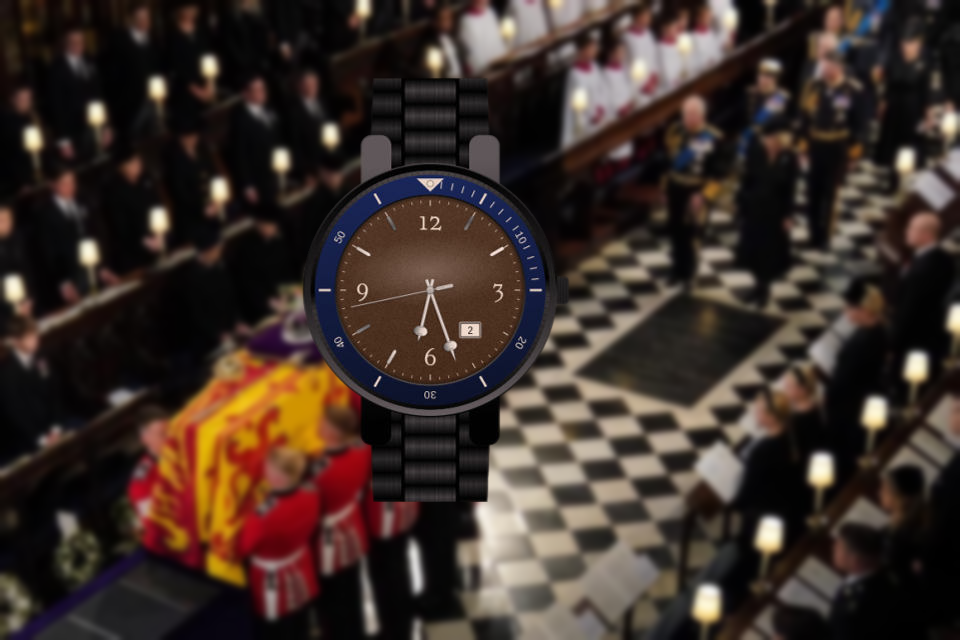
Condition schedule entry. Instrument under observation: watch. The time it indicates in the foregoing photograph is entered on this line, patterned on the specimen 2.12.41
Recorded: 6.26.43
